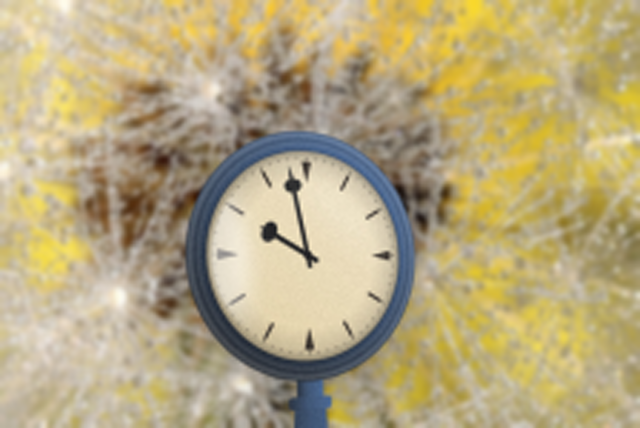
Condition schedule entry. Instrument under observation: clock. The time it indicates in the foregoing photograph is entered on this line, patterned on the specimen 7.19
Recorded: 9.58
